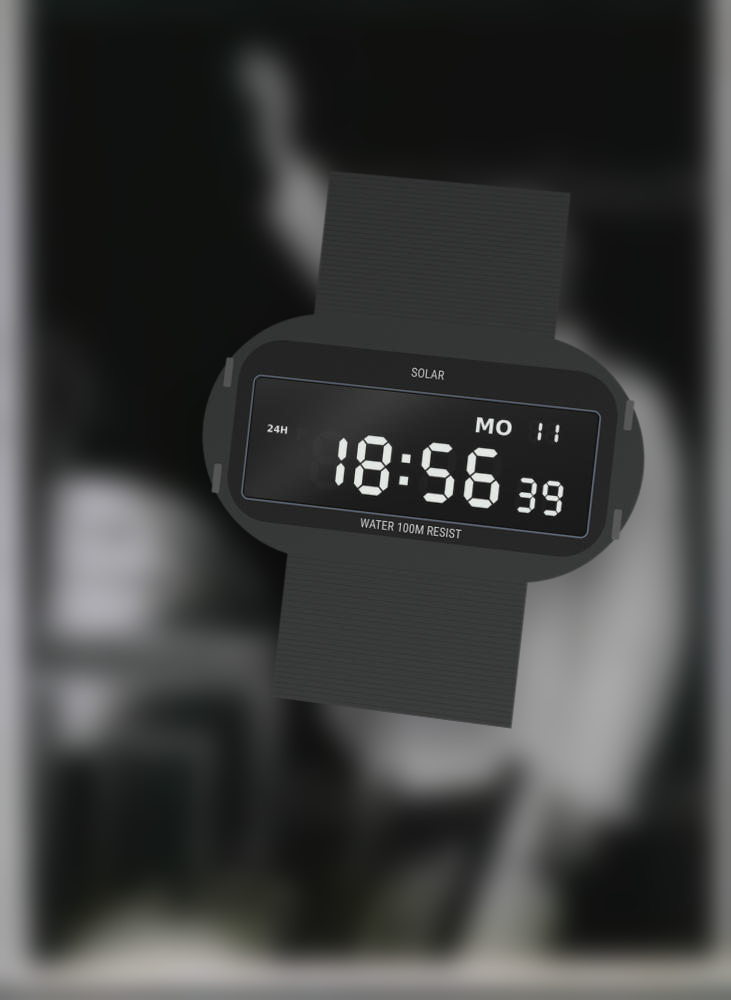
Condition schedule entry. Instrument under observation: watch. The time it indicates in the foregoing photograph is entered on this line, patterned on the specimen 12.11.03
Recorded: 18.56.39
